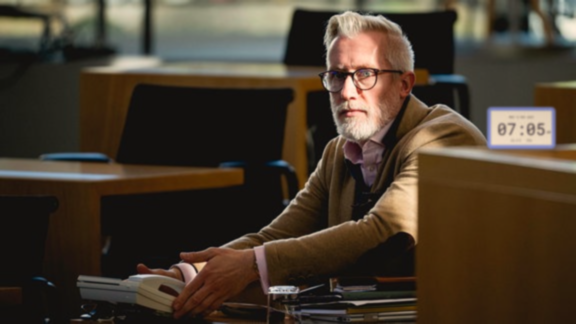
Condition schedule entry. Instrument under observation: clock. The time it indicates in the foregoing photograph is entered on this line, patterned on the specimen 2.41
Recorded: 7.05
